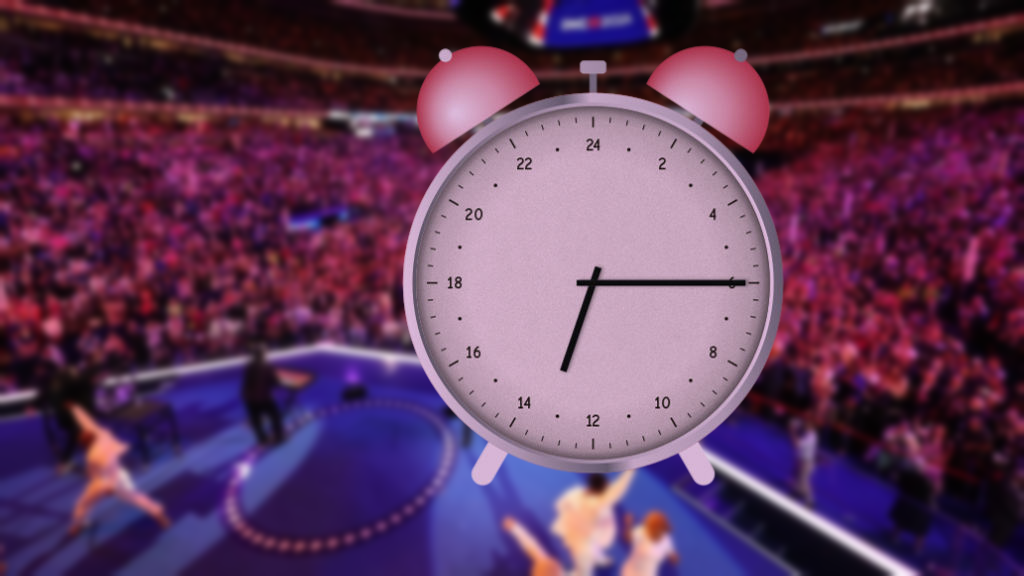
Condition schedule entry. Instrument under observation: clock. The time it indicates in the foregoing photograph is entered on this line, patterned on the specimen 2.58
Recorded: 13.15
